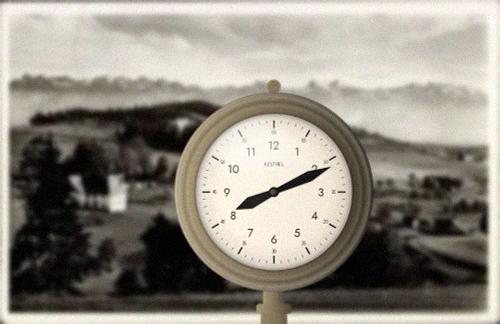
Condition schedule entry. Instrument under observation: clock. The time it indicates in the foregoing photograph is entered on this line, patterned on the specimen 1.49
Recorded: 8.11
